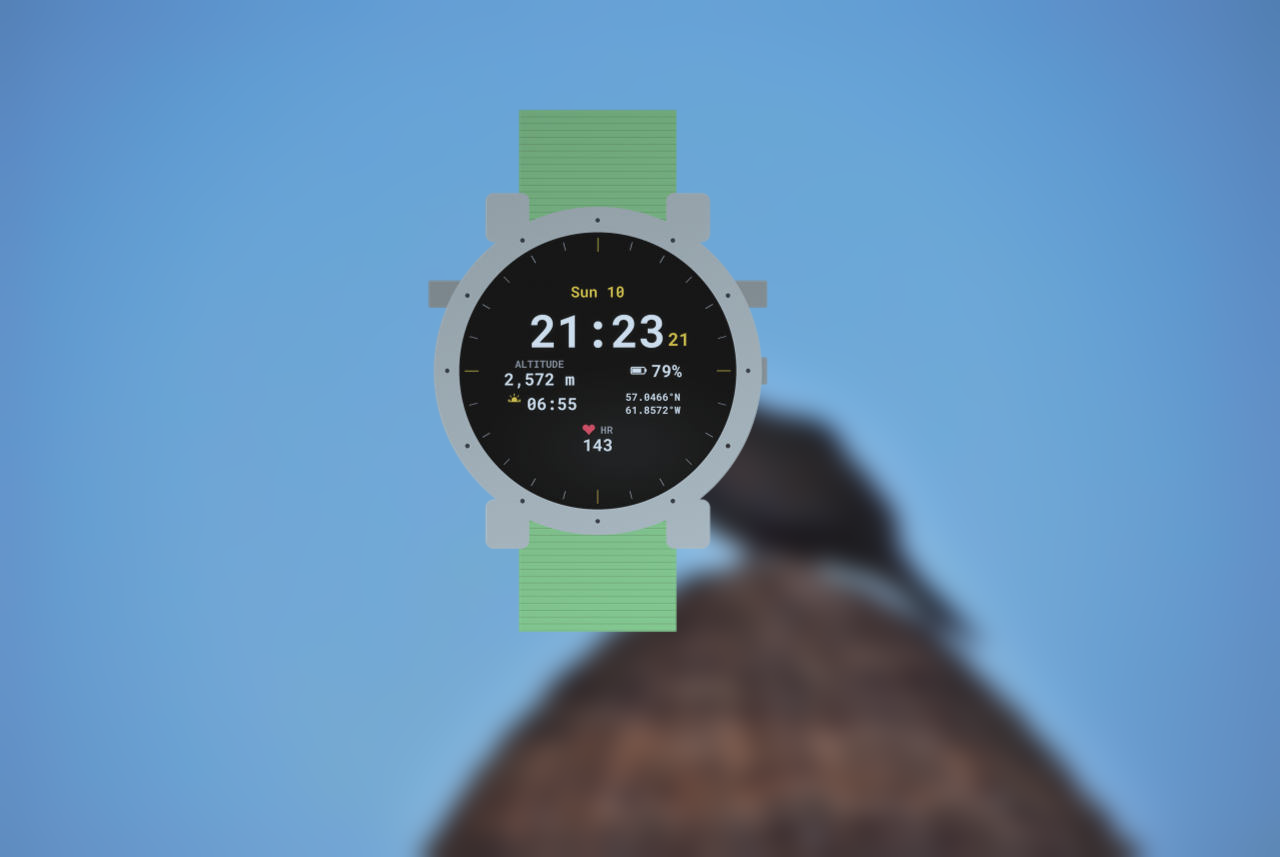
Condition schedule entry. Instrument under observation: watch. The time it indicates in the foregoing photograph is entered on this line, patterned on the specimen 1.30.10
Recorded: 21.23.21
